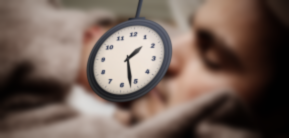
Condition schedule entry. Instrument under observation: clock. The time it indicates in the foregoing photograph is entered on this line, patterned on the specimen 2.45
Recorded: 1.27
